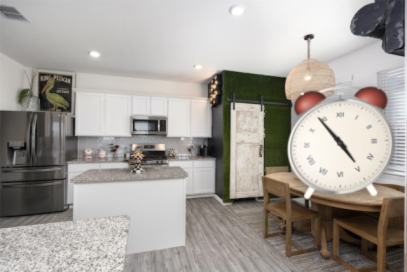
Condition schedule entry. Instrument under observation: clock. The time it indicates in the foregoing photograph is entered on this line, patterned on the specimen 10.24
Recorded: 4.54
